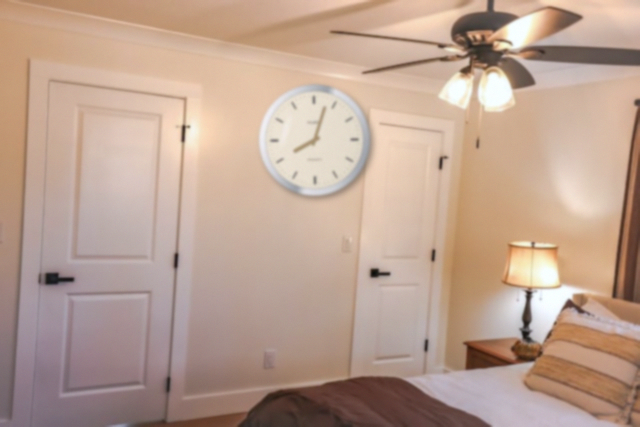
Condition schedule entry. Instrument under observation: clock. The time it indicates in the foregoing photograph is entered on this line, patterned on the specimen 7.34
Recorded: 8.03
